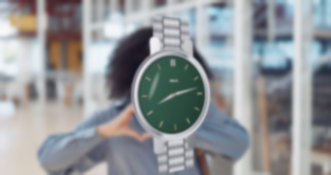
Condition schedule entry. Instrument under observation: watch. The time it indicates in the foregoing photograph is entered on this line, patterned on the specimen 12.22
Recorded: 8.13
